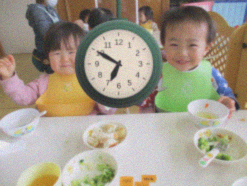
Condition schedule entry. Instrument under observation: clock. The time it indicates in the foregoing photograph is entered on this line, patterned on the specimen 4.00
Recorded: 6.50
